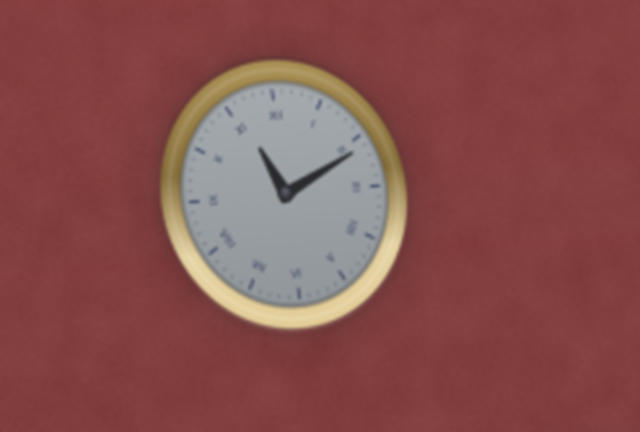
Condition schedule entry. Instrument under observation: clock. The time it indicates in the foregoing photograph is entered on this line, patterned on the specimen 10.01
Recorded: 11.11
